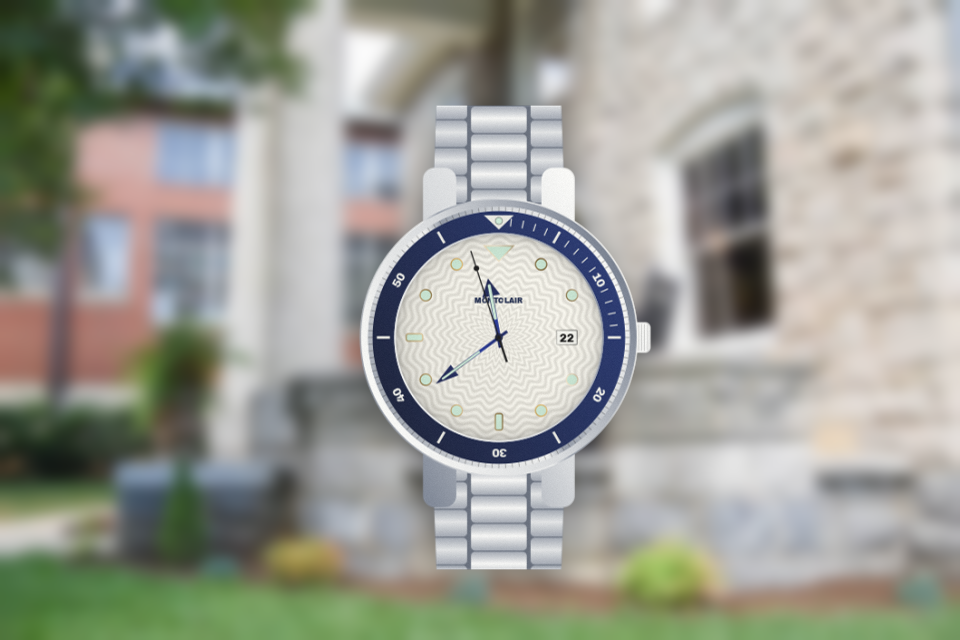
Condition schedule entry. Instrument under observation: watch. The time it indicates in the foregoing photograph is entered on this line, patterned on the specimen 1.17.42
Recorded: 11.38.57
